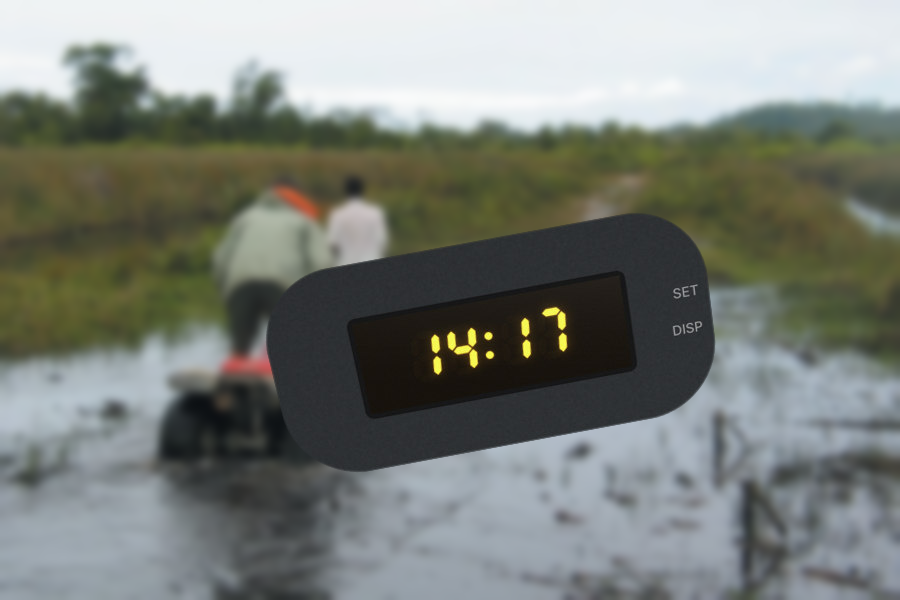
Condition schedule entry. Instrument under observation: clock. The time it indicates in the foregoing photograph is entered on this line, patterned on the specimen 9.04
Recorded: 14.17
